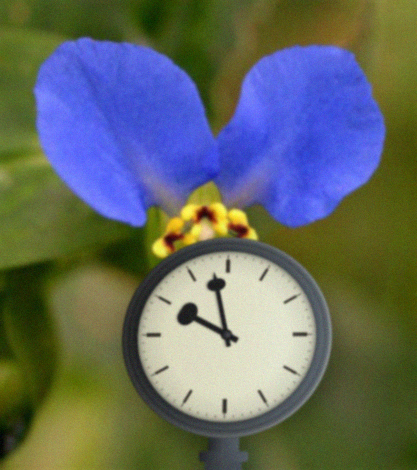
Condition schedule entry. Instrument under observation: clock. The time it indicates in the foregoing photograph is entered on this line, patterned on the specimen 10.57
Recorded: 9.58
